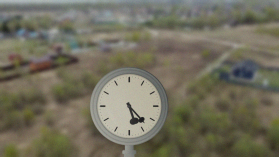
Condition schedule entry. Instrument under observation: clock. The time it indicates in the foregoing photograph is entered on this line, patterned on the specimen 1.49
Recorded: 5.23
